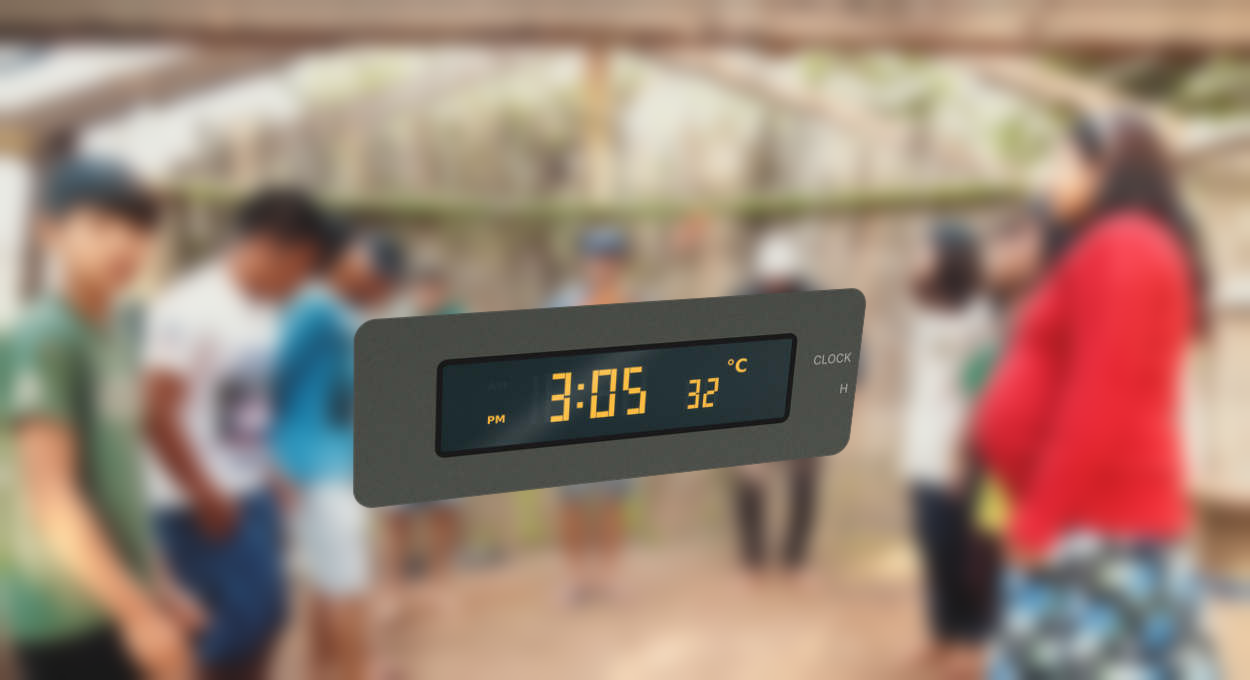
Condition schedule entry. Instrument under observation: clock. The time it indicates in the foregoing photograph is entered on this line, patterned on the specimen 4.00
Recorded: 3.05
